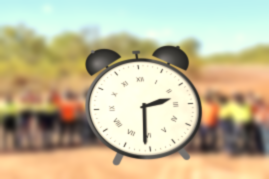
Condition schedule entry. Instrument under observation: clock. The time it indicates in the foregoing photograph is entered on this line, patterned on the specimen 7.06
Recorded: 2.31
